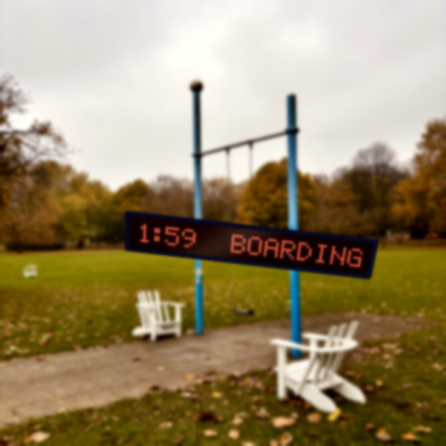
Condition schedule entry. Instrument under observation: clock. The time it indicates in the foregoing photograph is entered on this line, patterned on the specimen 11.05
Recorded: 1.59
